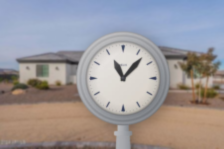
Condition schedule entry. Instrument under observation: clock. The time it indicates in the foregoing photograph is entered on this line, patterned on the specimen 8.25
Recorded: 11.07
